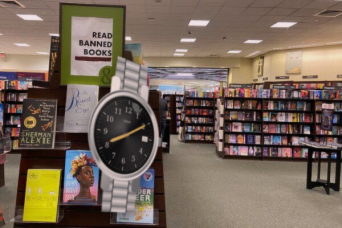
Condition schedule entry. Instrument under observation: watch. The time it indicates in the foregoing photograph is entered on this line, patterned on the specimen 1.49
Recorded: 8.10
